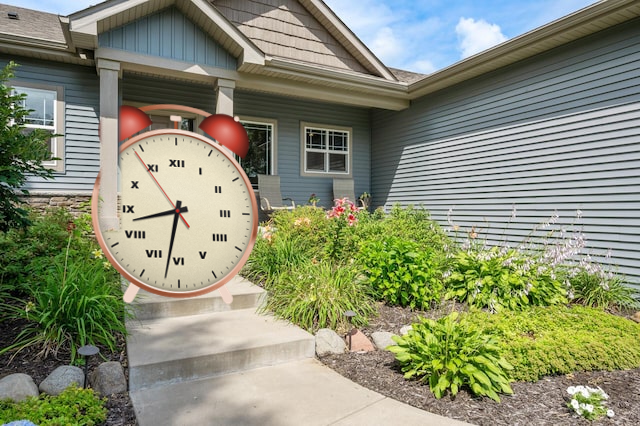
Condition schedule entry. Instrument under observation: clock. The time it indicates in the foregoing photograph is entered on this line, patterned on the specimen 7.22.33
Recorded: 8.31.54
